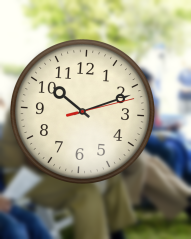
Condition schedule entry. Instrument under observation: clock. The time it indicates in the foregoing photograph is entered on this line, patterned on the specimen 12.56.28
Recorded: 10.11.12
